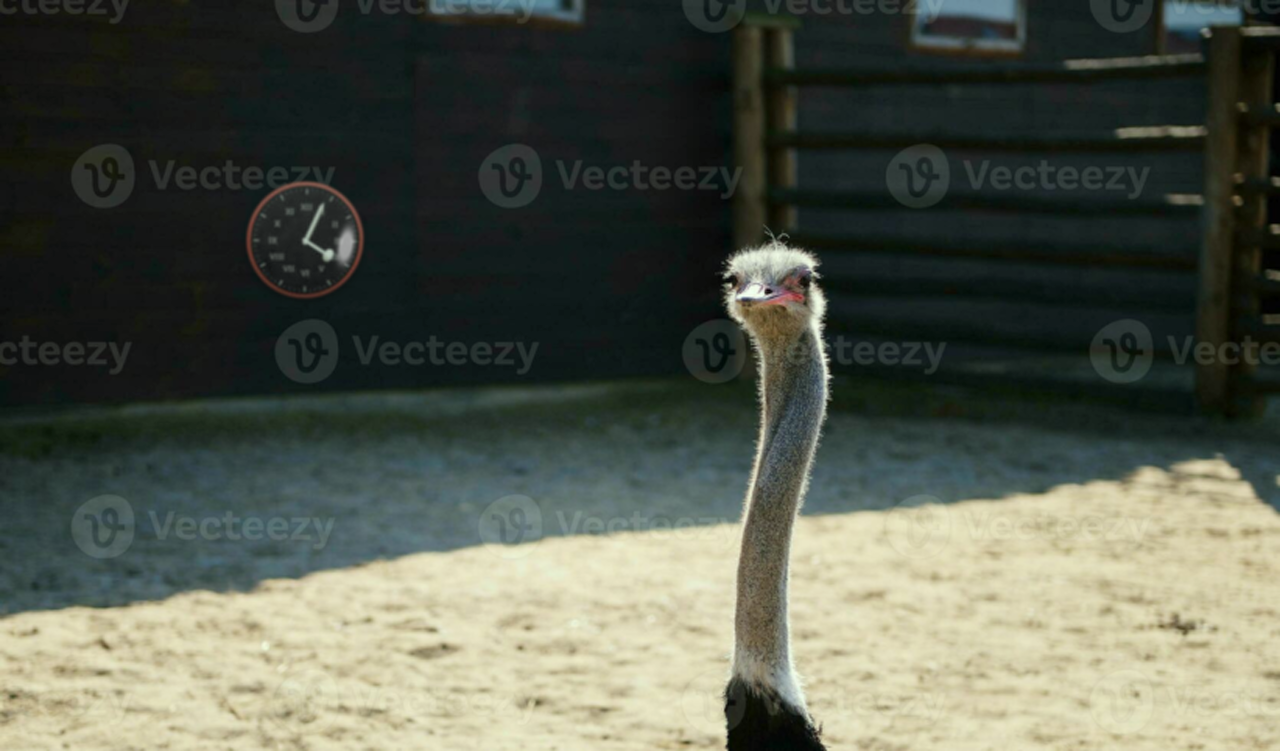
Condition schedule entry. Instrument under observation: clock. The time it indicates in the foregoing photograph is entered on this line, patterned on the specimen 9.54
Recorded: 4.04
